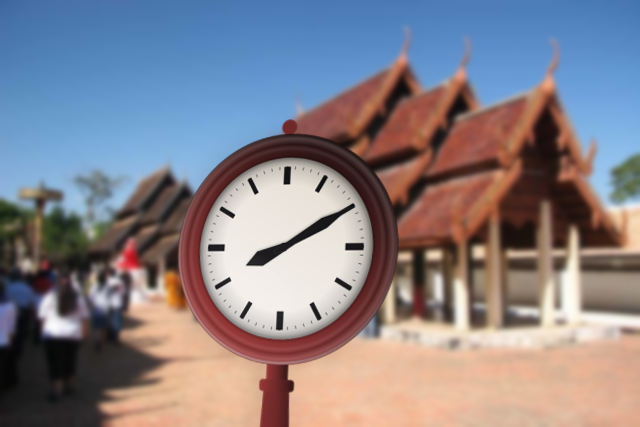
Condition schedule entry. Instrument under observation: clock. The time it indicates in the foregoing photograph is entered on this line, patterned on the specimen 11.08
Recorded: 8.10
